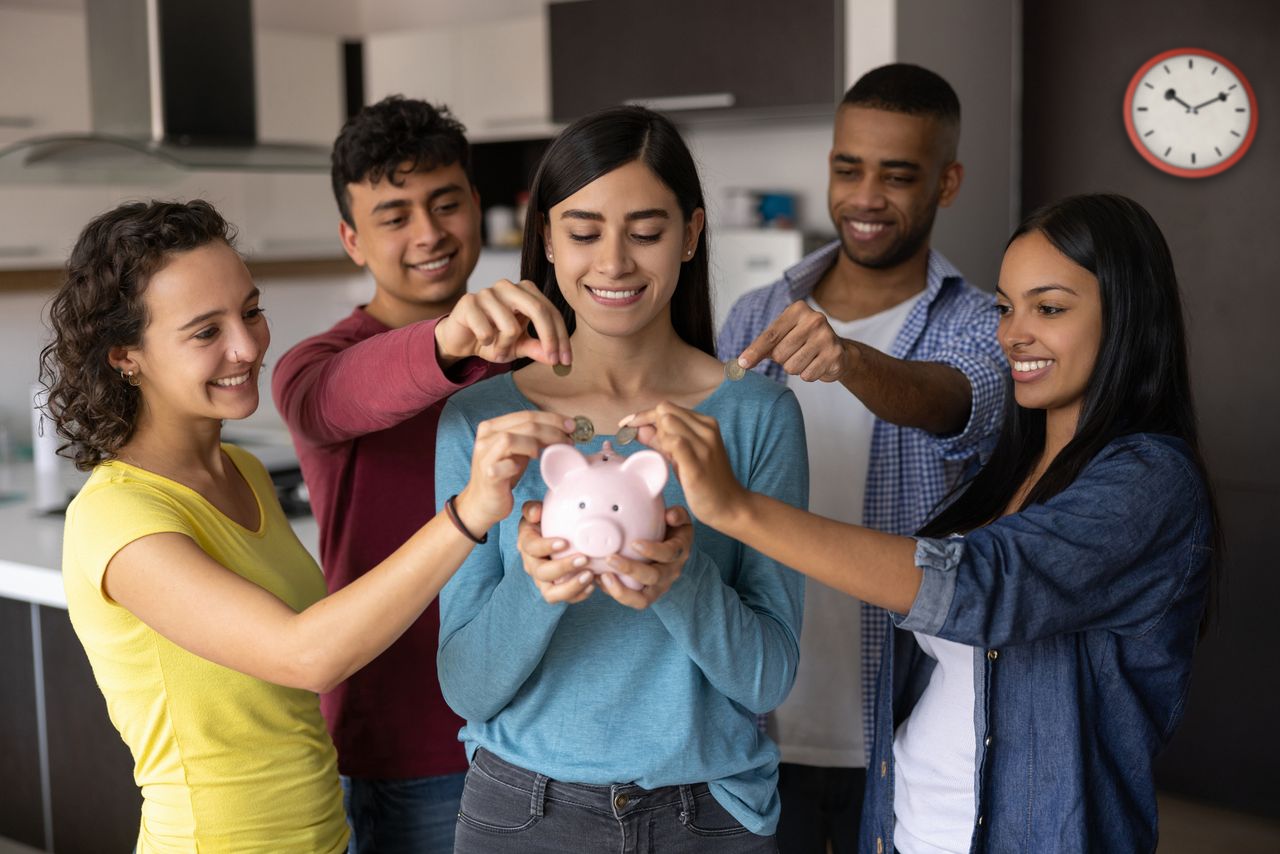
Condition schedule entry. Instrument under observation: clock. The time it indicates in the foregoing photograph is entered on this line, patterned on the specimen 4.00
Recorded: 10.11
